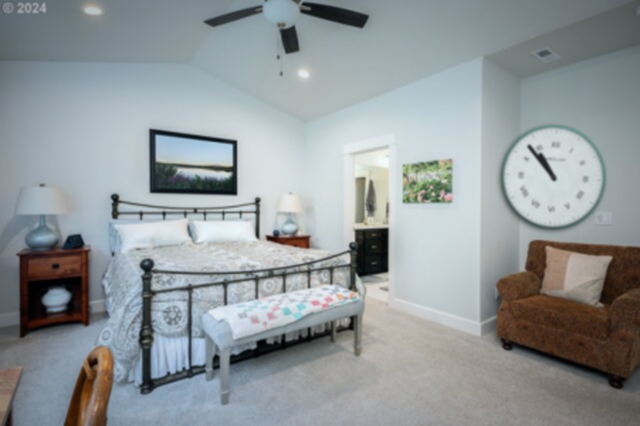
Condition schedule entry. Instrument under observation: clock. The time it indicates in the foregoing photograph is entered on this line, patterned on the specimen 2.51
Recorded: 10.53
